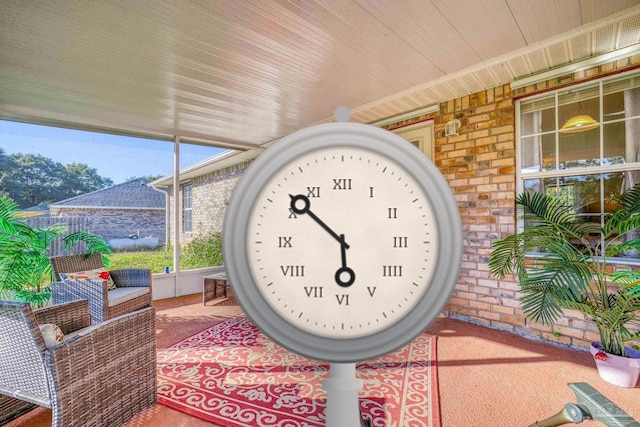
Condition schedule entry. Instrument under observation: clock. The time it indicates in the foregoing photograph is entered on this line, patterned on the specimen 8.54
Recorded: 5.52
